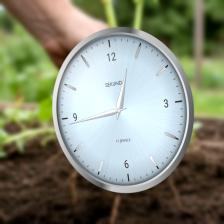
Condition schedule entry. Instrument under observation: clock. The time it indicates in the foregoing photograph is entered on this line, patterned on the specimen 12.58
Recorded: 12.44
